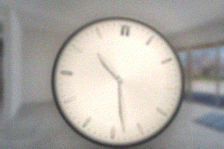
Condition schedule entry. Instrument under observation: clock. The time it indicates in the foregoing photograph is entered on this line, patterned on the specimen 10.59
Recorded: 10.28
